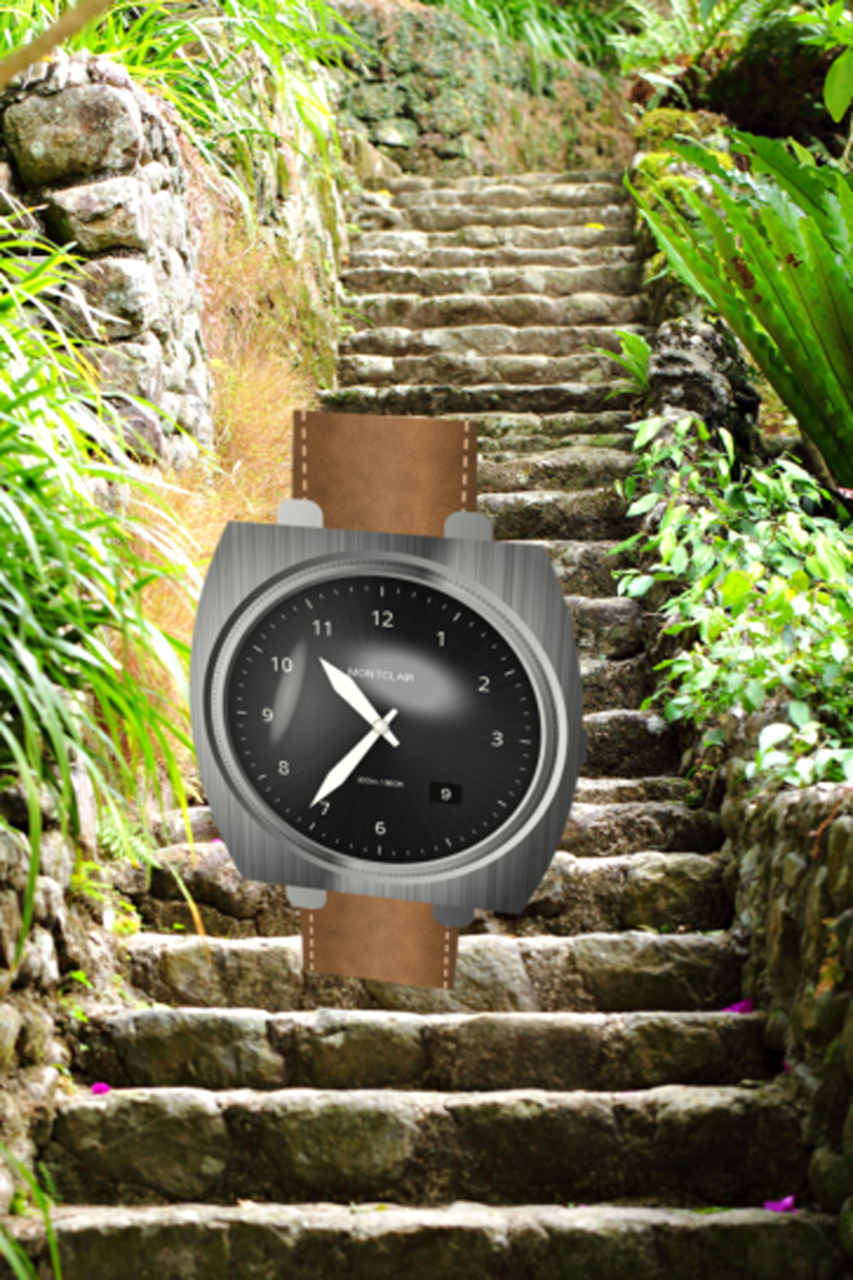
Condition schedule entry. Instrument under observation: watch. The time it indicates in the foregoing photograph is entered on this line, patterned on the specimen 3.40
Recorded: 10.36
